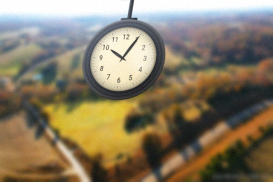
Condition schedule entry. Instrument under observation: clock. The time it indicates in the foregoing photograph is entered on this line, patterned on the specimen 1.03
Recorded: 10.05
